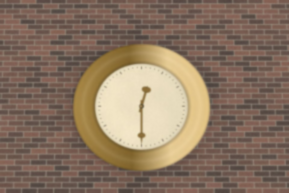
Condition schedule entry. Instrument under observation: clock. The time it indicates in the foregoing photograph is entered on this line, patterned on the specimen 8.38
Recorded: 12.30
